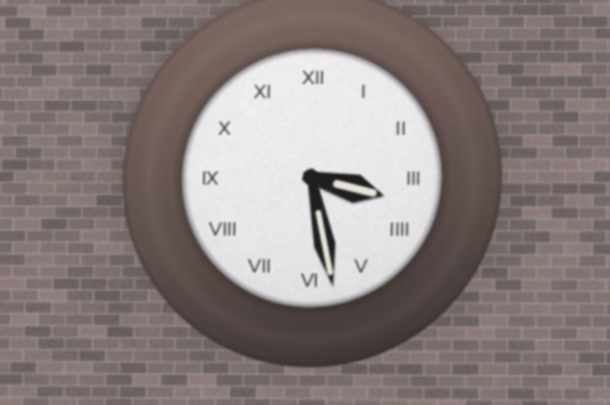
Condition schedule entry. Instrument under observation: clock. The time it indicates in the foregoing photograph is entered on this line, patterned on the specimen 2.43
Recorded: 3.28
